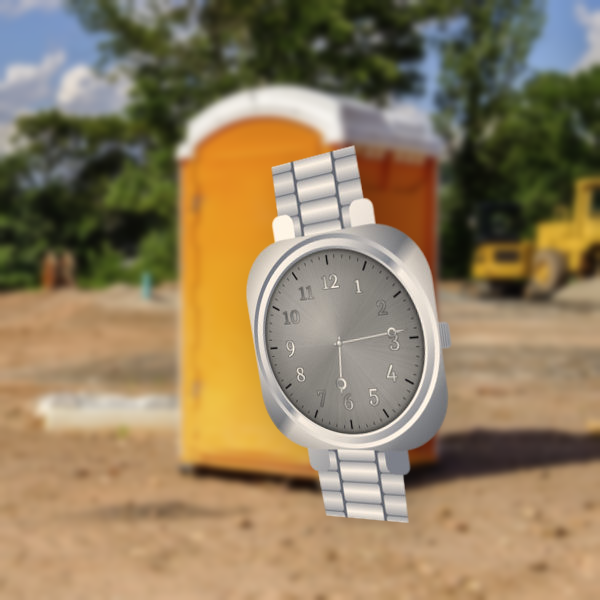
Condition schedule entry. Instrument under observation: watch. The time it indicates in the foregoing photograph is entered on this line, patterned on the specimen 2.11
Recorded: 6.14
